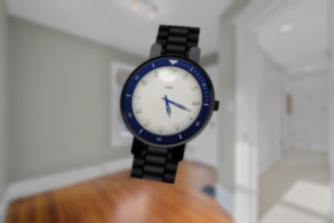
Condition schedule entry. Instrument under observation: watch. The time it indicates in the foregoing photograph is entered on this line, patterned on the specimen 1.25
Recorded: 5.18
